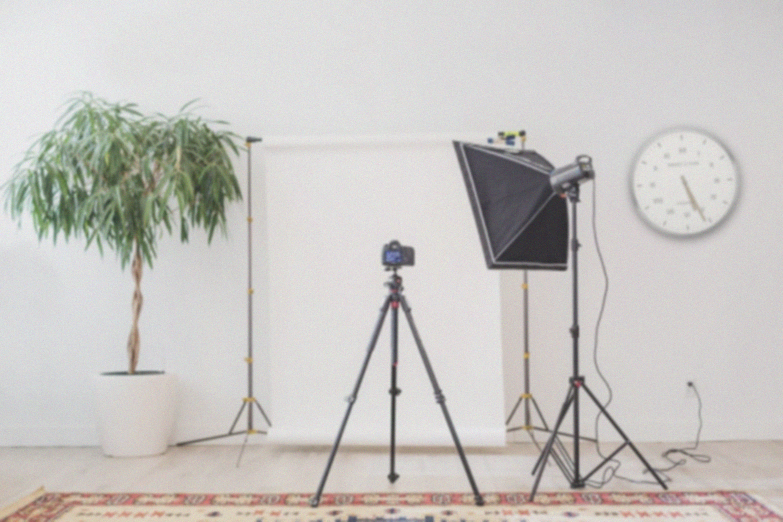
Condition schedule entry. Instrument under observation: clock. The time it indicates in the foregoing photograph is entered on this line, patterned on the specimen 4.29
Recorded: 5.26
